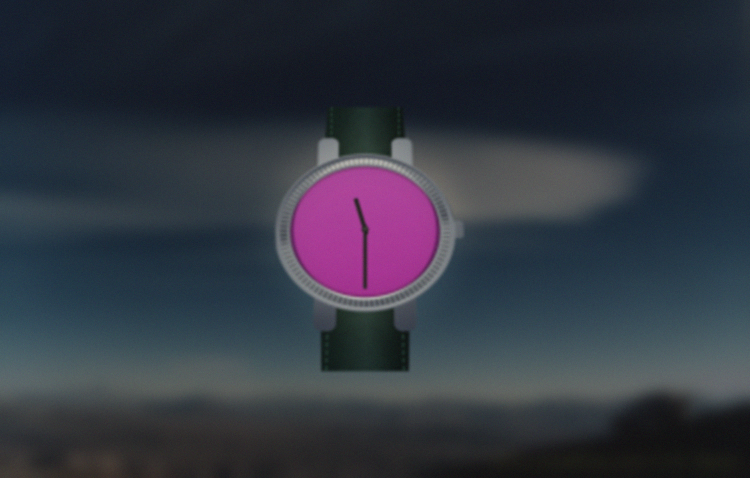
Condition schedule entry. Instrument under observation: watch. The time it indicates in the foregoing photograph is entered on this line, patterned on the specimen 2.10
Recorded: 11.30
